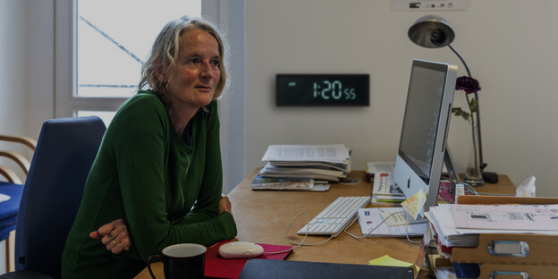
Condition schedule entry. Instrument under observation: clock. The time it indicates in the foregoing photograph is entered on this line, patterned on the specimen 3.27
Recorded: 1.20
